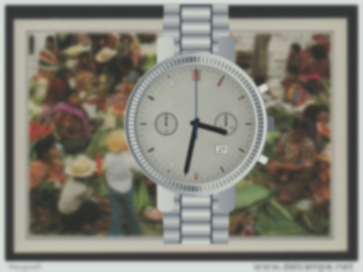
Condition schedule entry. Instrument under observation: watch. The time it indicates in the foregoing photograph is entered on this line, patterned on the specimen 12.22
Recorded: 3.32
